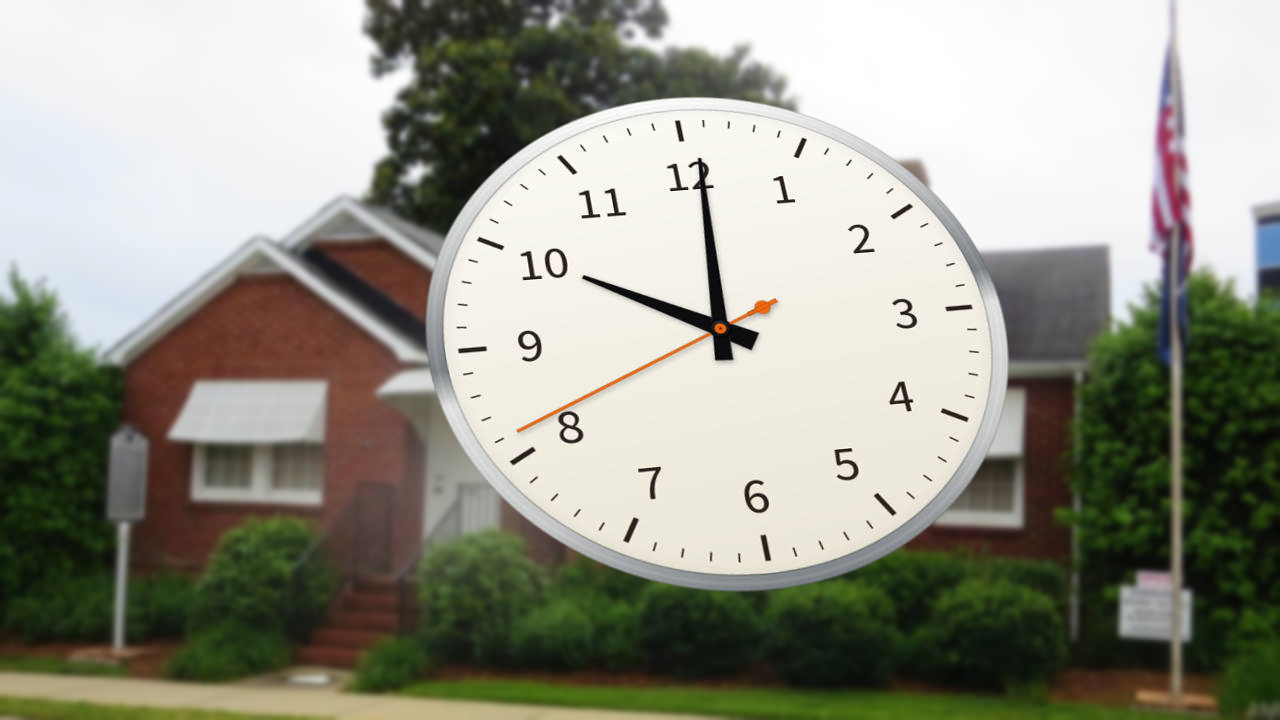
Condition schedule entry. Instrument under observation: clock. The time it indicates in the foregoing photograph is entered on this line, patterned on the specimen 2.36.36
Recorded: 10.00.41
